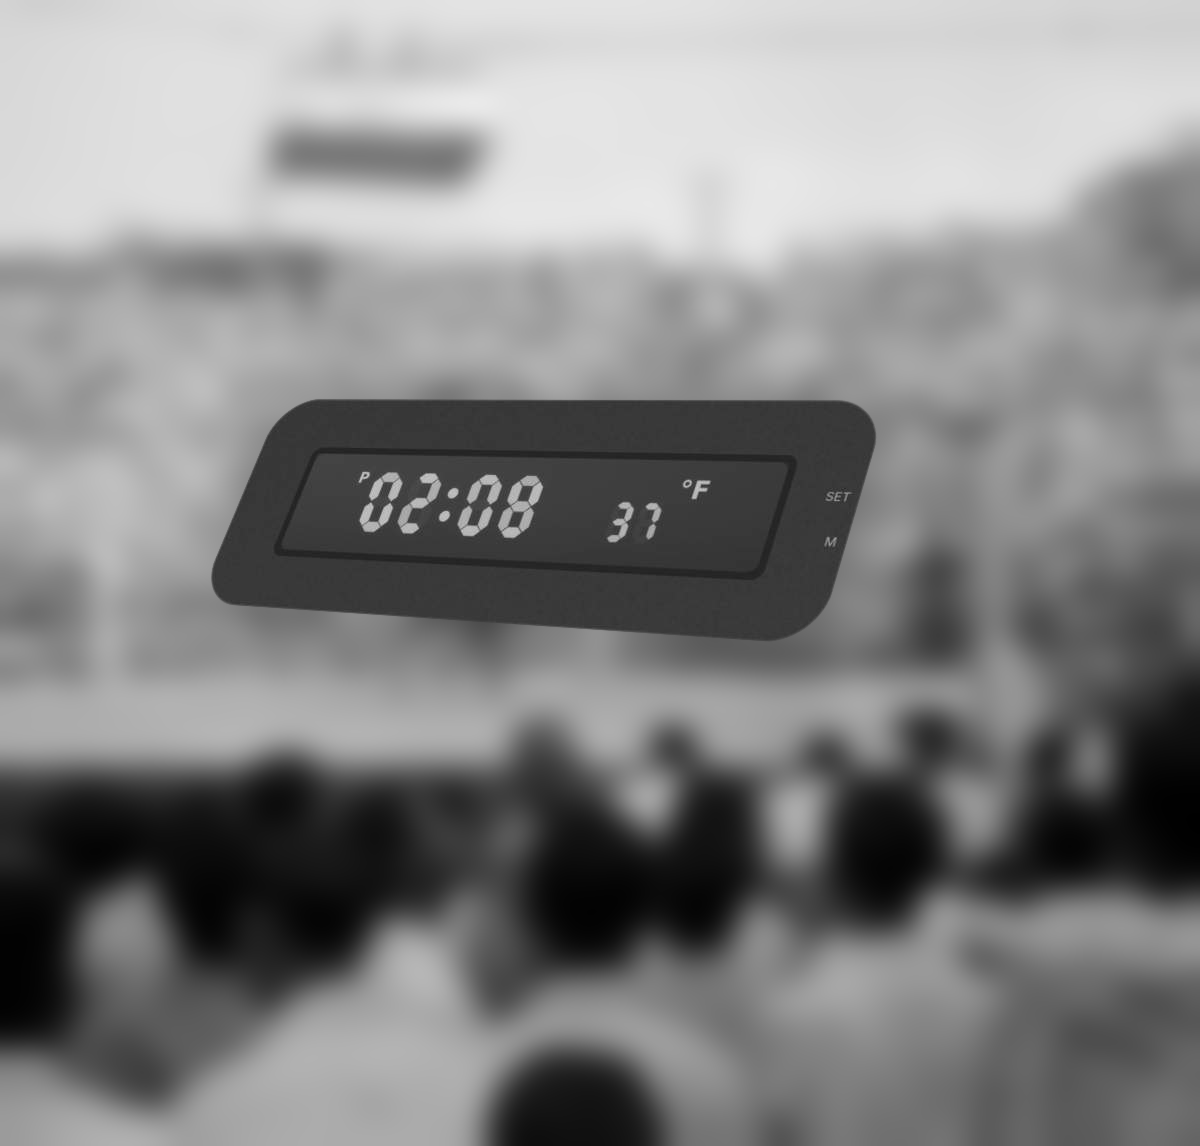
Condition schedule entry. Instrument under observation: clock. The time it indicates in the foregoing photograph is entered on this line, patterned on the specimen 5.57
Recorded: 2.08
